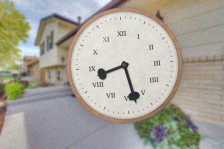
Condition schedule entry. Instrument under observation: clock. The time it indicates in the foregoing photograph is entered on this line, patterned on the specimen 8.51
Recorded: 8.28
